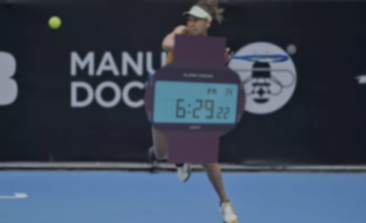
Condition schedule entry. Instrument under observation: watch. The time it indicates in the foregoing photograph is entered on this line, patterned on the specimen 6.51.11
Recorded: 6.29.22
